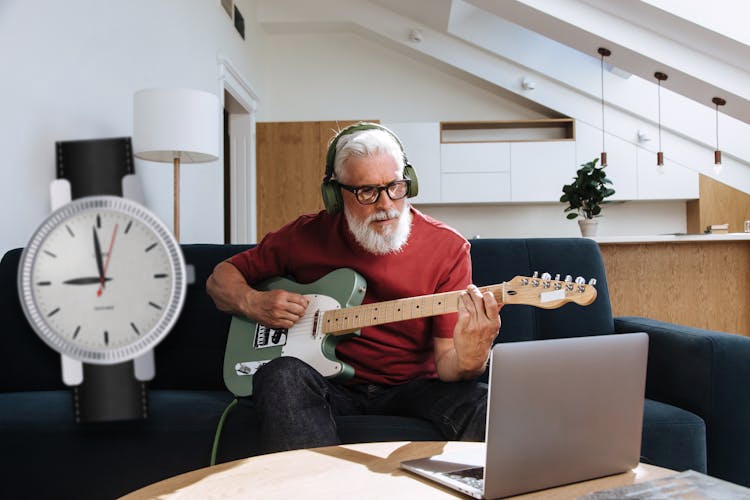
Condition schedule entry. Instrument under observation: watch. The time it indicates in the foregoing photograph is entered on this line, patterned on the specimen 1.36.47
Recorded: 8.59.03
